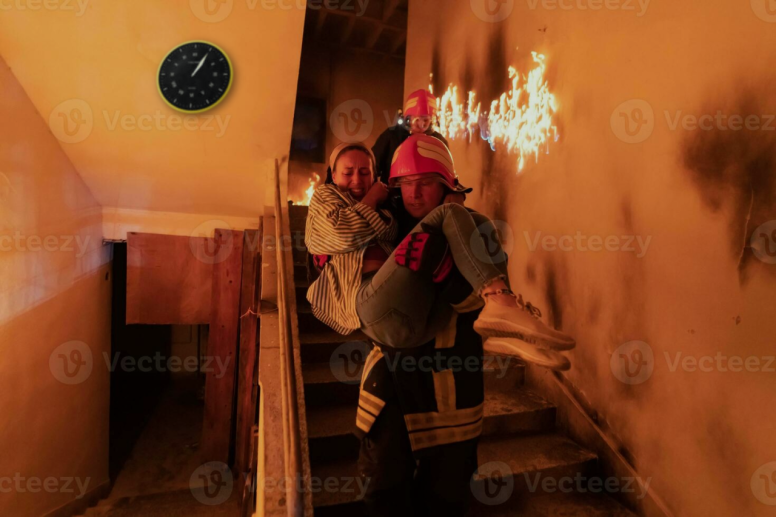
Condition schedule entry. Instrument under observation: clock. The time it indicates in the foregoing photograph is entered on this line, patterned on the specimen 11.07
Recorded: 1.05
